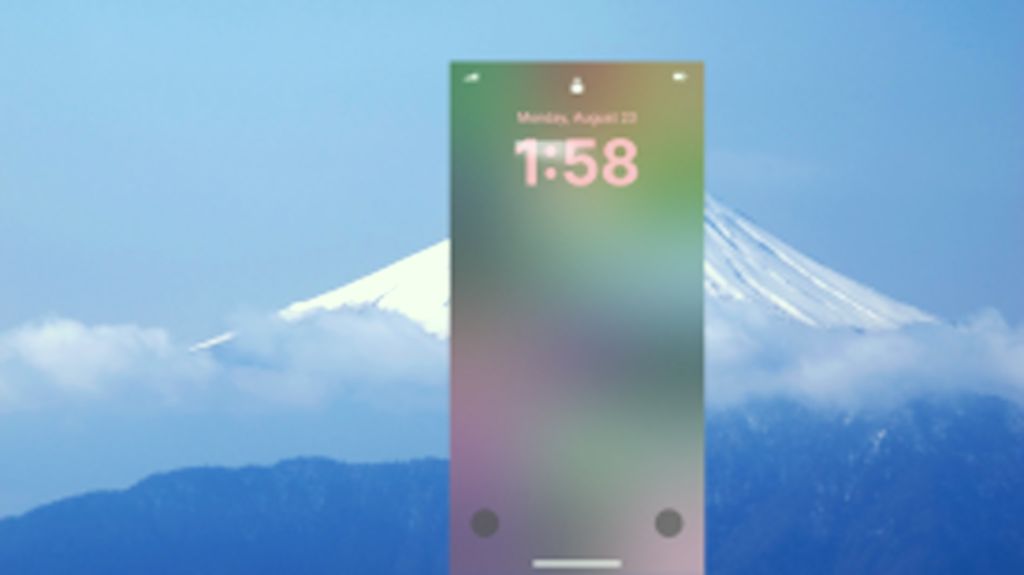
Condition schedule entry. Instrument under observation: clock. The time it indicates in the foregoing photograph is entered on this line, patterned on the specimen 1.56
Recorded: 1.58
